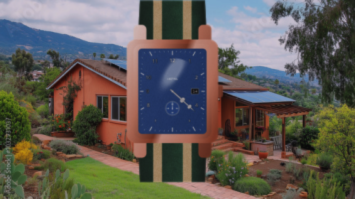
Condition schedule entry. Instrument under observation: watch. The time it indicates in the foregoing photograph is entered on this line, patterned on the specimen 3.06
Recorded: 4.22
